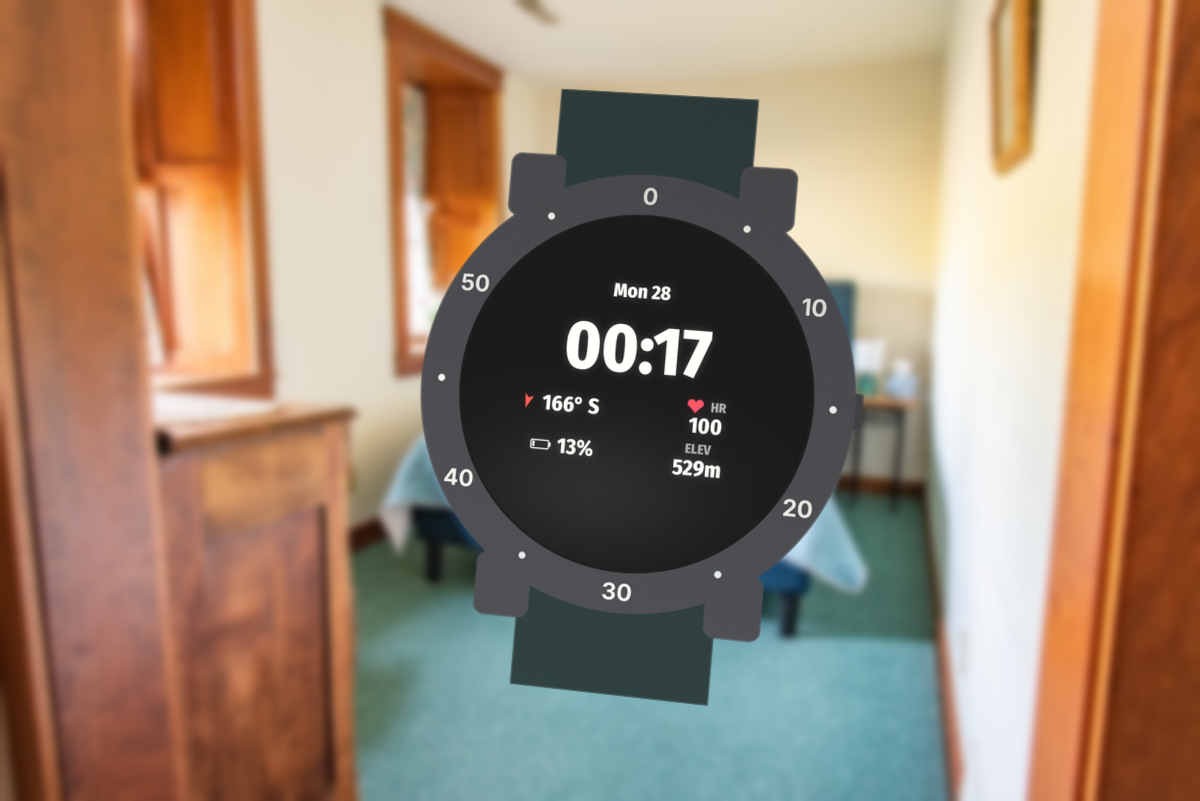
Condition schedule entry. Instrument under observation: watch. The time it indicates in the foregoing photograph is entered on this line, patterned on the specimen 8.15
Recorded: 0.17
